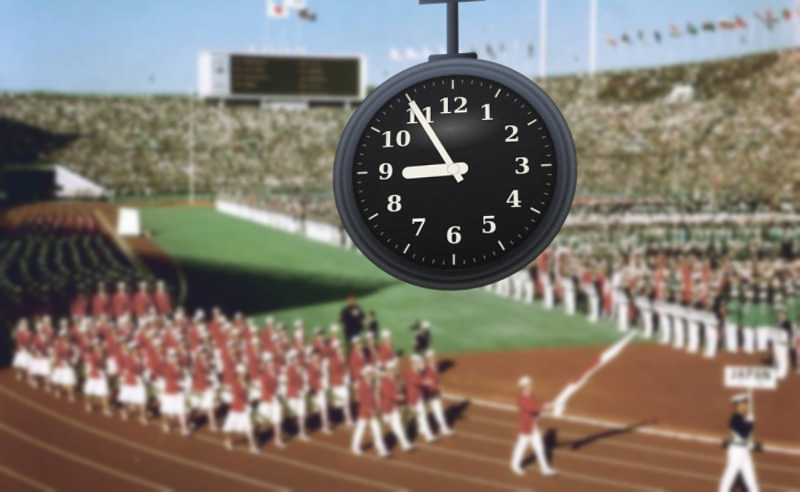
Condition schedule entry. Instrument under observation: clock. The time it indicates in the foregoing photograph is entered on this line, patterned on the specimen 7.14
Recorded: 8.55
